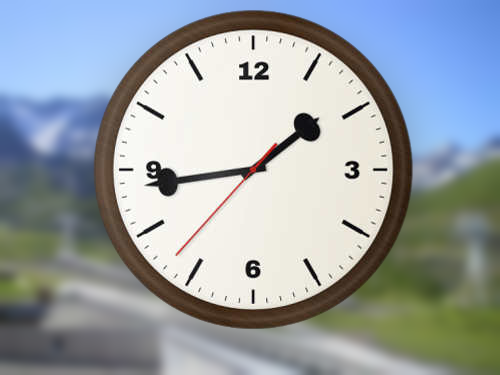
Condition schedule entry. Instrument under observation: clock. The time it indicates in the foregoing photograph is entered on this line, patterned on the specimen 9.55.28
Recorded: 1.43.37
